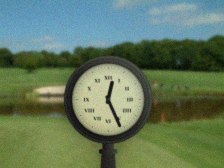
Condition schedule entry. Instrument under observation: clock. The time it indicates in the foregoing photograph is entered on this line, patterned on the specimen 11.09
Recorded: 12.26
